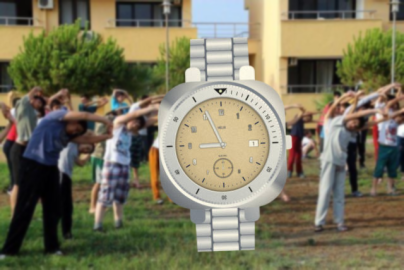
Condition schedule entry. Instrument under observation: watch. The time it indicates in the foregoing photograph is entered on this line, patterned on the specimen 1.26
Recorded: 8.56
